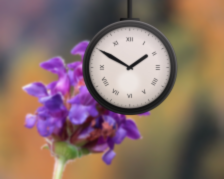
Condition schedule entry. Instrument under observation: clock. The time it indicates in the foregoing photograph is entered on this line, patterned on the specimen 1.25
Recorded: 1.50
